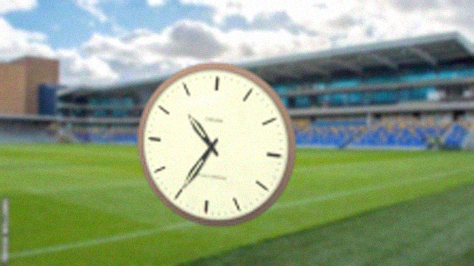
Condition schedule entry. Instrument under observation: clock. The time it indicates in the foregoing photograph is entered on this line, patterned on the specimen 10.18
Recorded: 10.35
